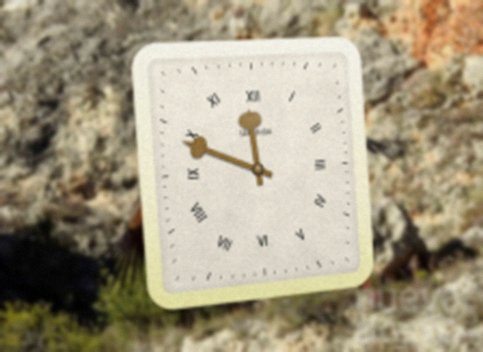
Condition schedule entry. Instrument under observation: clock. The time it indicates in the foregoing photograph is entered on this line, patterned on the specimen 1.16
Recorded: 11.49
